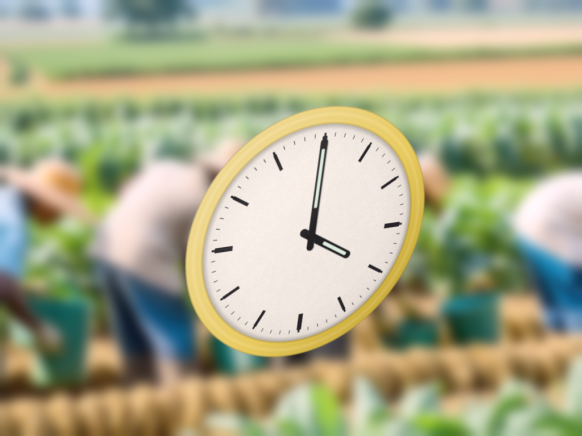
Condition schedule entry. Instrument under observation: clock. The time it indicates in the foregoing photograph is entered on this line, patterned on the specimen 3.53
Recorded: 4.00
